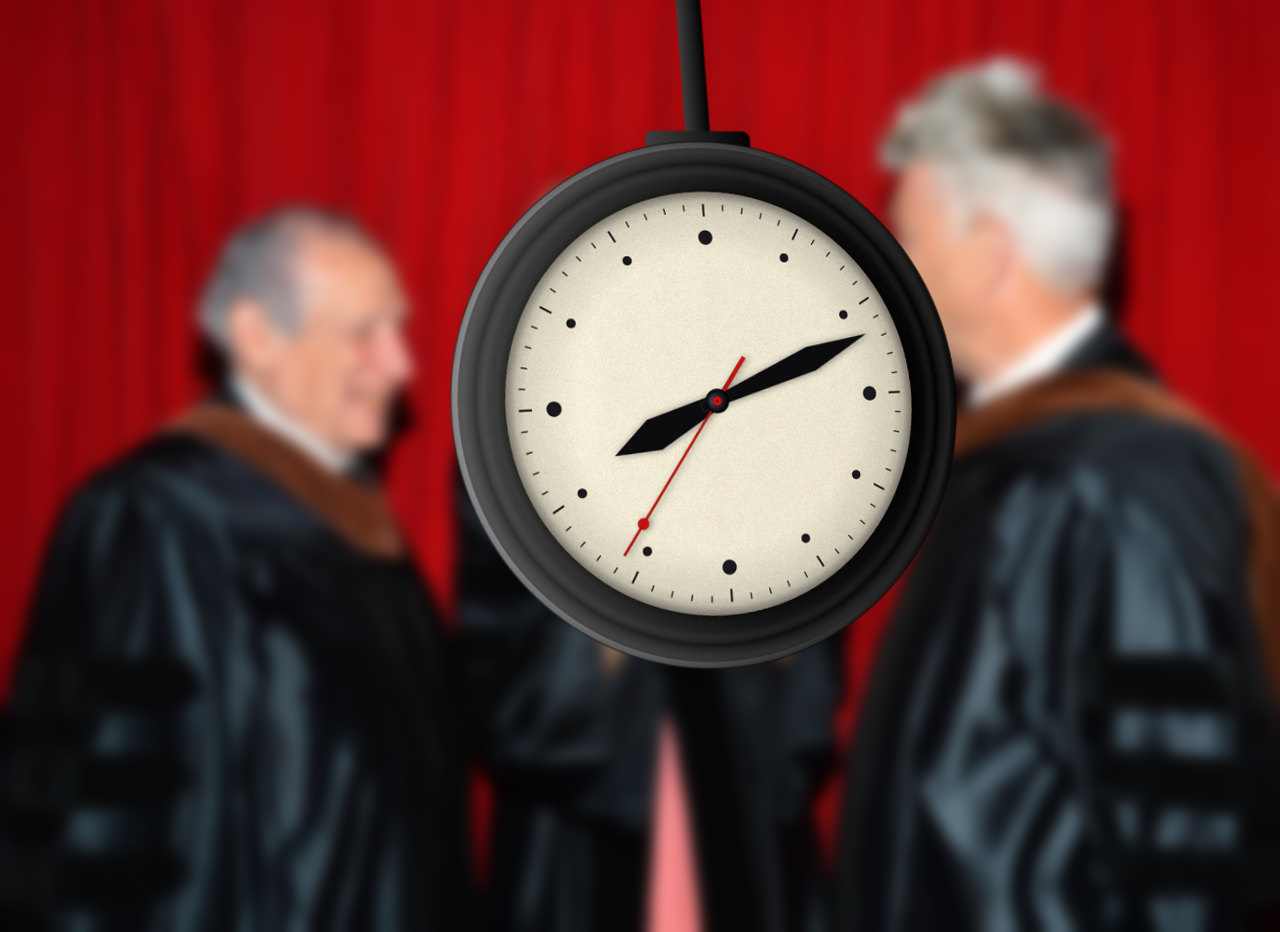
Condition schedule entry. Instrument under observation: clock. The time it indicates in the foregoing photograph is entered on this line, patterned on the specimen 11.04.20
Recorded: 8.11.36
